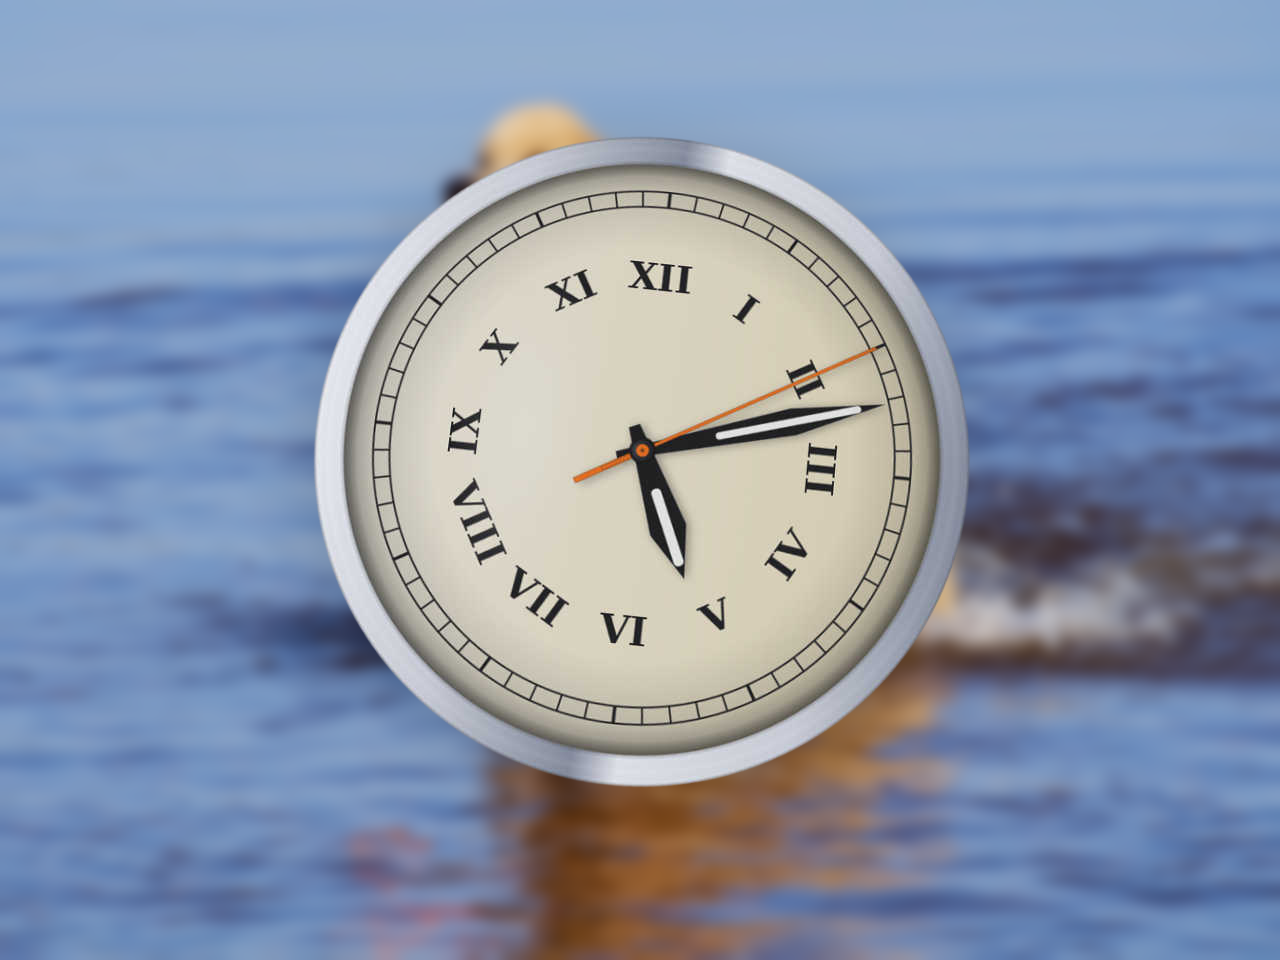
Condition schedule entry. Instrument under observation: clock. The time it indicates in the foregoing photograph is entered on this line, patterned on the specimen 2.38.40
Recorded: 5.12.10
